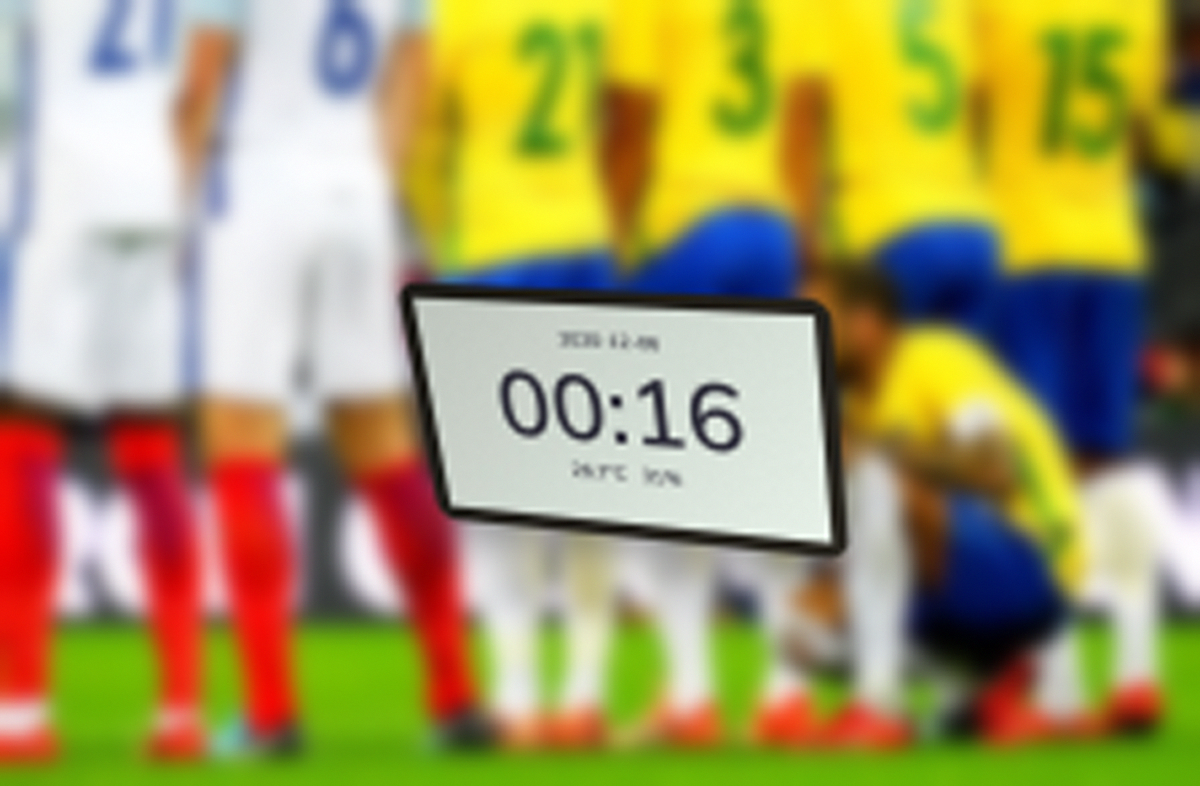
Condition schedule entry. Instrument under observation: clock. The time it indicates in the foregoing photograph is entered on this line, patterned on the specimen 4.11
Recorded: 0.16
